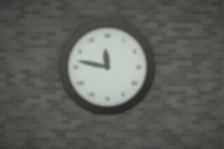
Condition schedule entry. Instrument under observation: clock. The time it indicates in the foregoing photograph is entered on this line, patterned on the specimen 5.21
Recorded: 11.47
